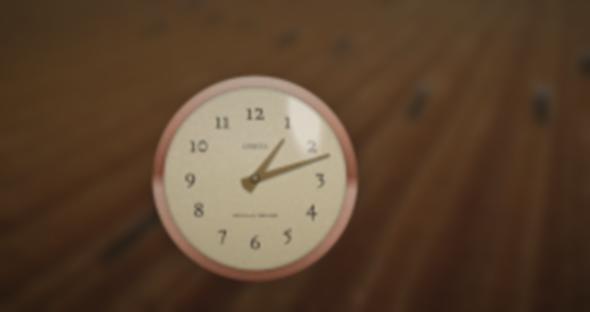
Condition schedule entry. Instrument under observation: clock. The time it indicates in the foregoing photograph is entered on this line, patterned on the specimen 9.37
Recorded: 1.12
